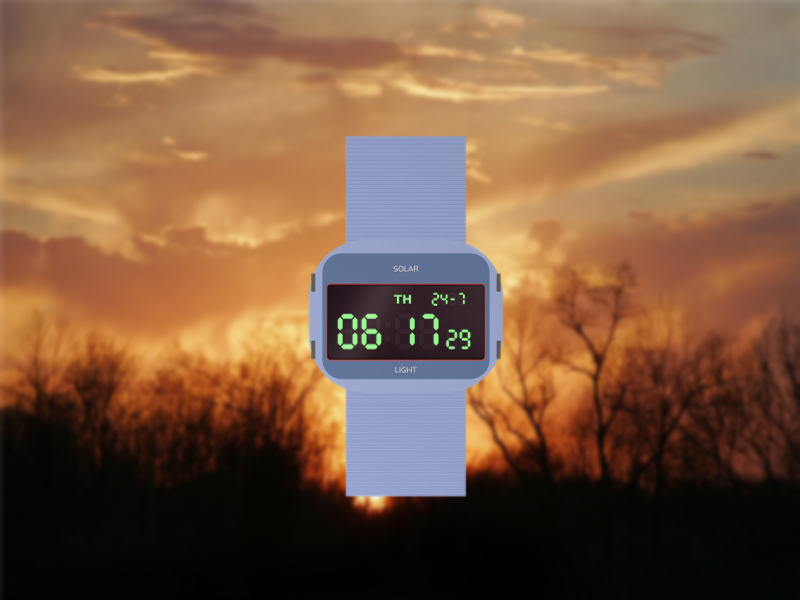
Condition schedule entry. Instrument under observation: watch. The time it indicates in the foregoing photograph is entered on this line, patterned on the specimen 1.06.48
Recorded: 6.17.29
